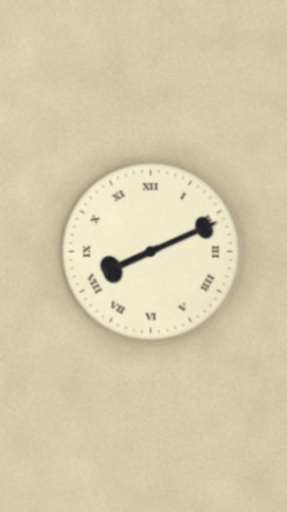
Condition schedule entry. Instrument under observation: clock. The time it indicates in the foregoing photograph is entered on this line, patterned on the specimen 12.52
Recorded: 8.11
